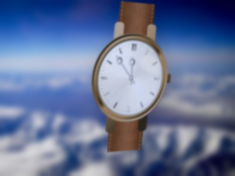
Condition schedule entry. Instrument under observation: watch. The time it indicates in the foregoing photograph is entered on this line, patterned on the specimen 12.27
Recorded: 11.53
